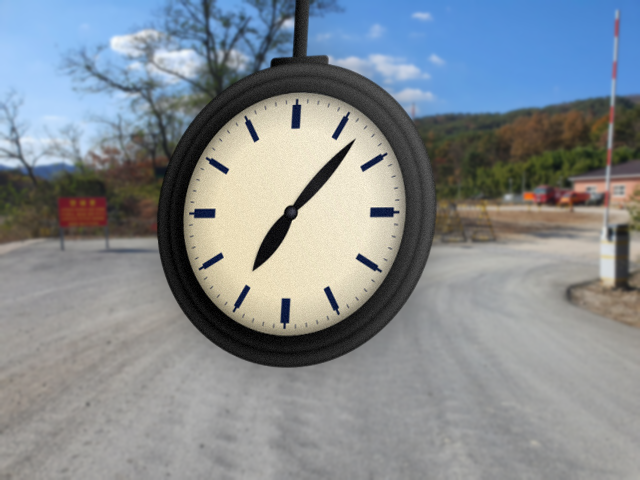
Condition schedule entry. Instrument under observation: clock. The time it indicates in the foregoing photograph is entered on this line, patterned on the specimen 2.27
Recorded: 7.07
